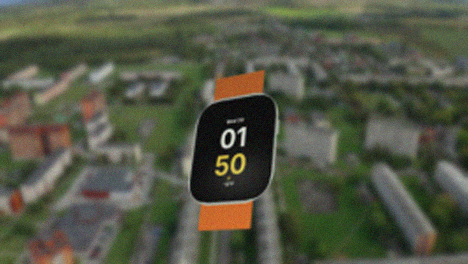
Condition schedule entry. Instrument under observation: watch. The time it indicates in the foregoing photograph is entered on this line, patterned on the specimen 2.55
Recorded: 1.50
